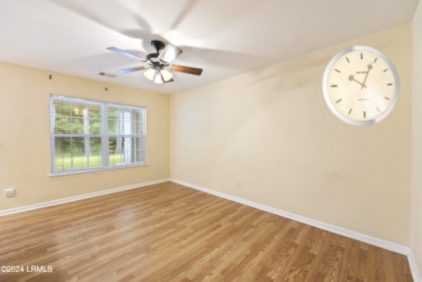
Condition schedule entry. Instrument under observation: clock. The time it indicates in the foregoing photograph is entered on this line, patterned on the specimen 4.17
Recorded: 10.04
